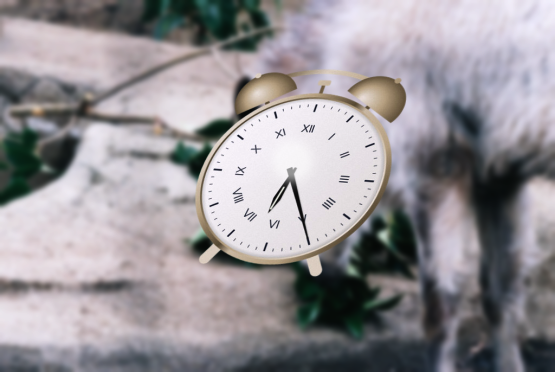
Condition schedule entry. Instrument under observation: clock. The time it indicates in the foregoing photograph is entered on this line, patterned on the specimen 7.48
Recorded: 6.25
